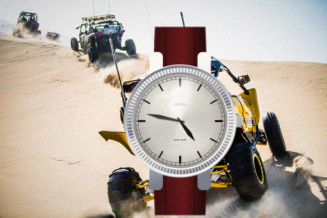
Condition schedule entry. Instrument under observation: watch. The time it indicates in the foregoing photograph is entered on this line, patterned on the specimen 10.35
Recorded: 4.47
